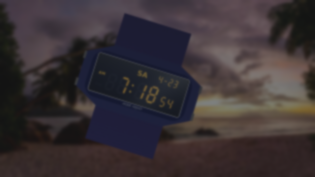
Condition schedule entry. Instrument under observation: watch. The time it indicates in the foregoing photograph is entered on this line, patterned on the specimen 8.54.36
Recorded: 7.18.54
